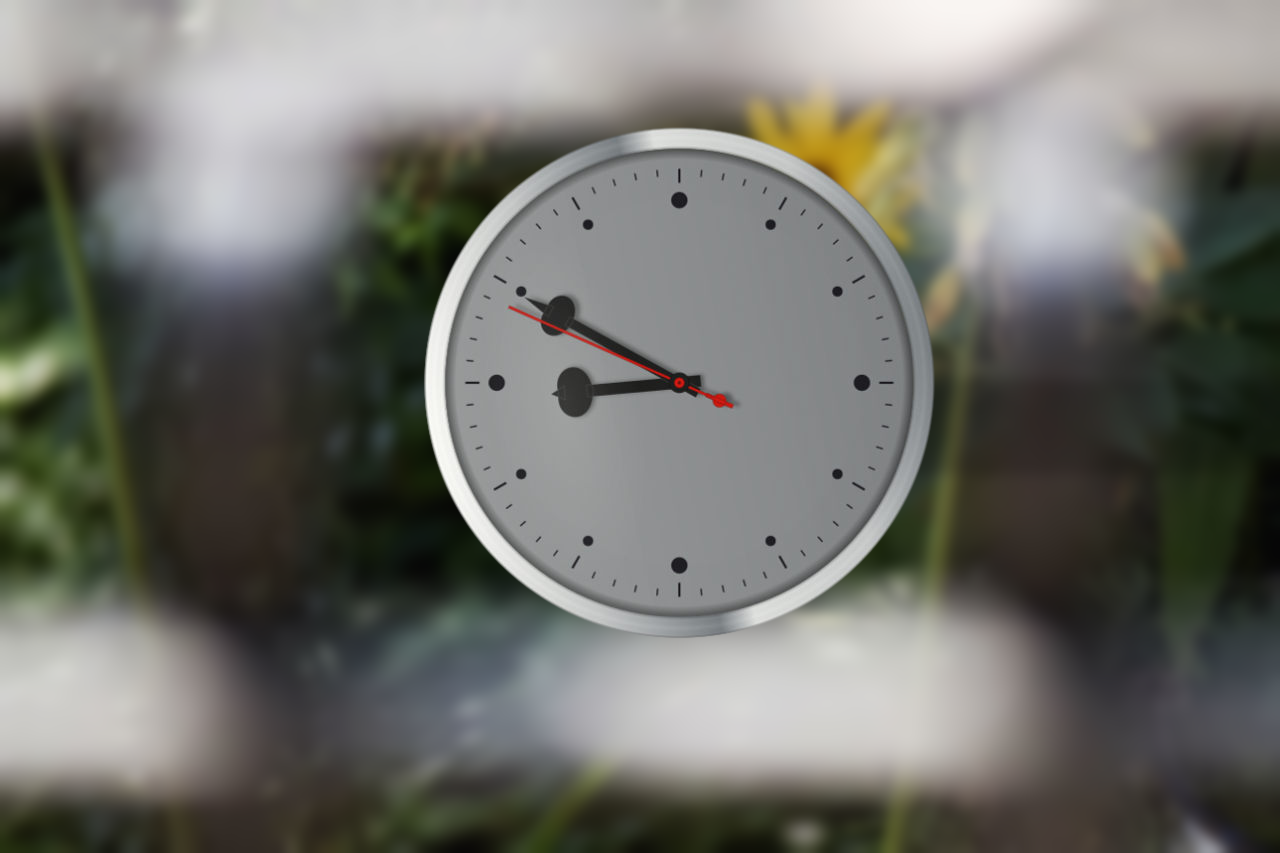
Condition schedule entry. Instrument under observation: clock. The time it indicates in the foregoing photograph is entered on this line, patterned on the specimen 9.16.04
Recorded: 8.49.49
